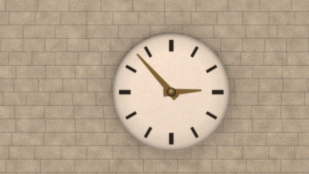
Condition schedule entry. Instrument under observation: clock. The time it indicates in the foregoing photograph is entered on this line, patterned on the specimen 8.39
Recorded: 2.53
